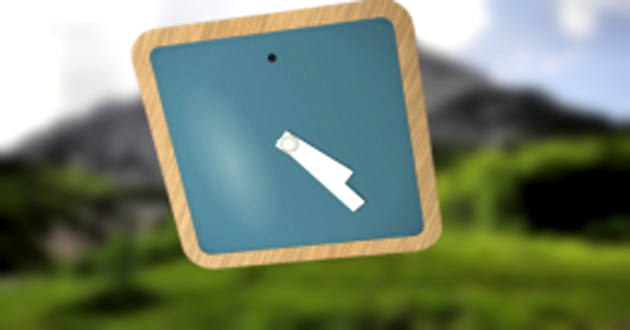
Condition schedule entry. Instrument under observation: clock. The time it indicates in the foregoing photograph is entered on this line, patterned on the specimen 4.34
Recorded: 4.24
